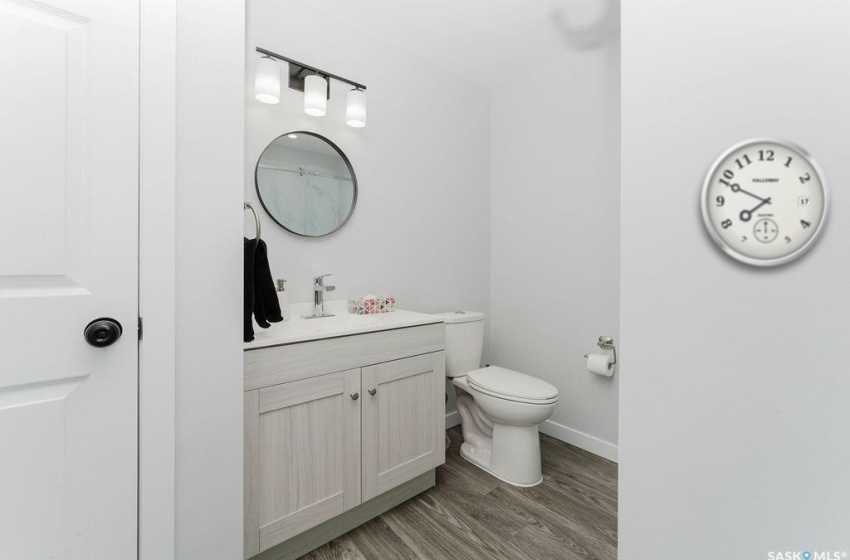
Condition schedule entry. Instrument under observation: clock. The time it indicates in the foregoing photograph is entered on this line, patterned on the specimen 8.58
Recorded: 7.49
